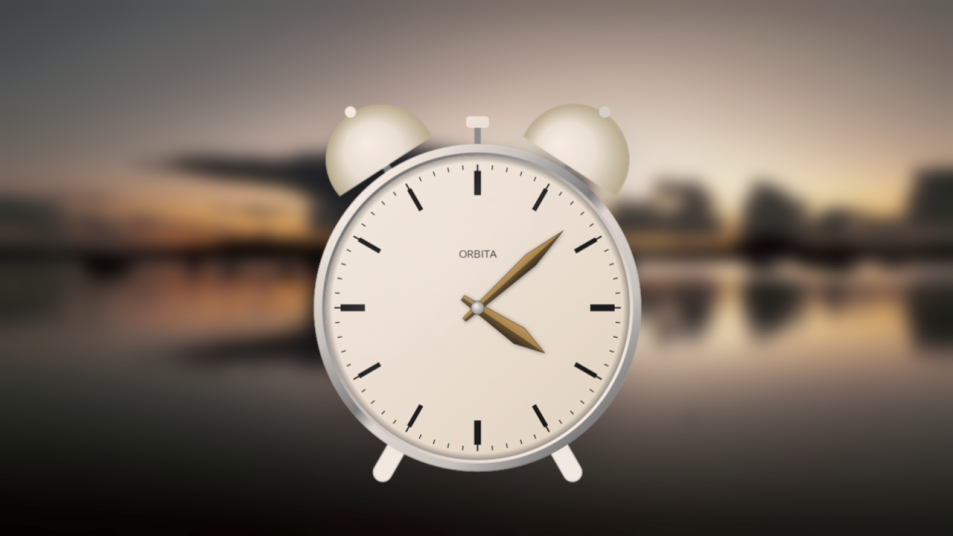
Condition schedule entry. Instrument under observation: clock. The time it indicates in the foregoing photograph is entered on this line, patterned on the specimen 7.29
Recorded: 4.08
